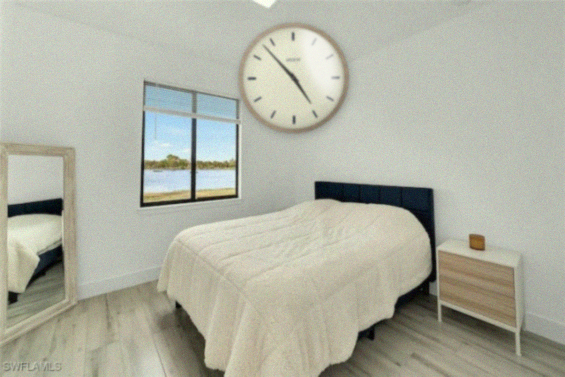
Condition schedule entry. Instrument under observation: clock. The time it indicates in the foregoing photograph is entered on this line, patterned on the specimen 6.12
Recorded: 4.53
